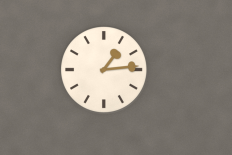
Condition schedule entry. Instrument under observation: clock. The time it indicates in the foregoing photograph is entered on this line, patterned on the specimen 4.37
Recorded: 1.14
